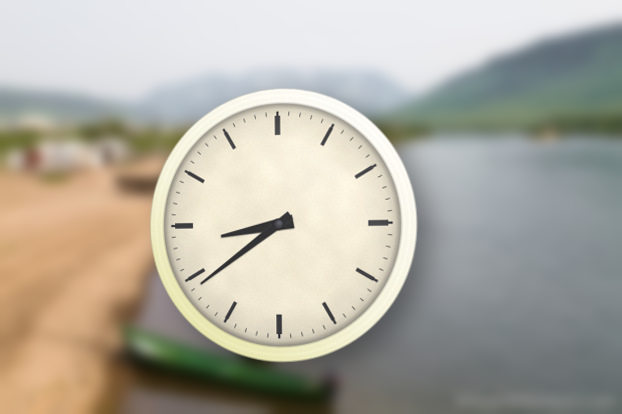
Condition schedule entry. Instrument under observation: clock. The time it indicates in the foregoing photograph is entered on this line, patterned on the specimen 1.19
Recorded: 8.39
